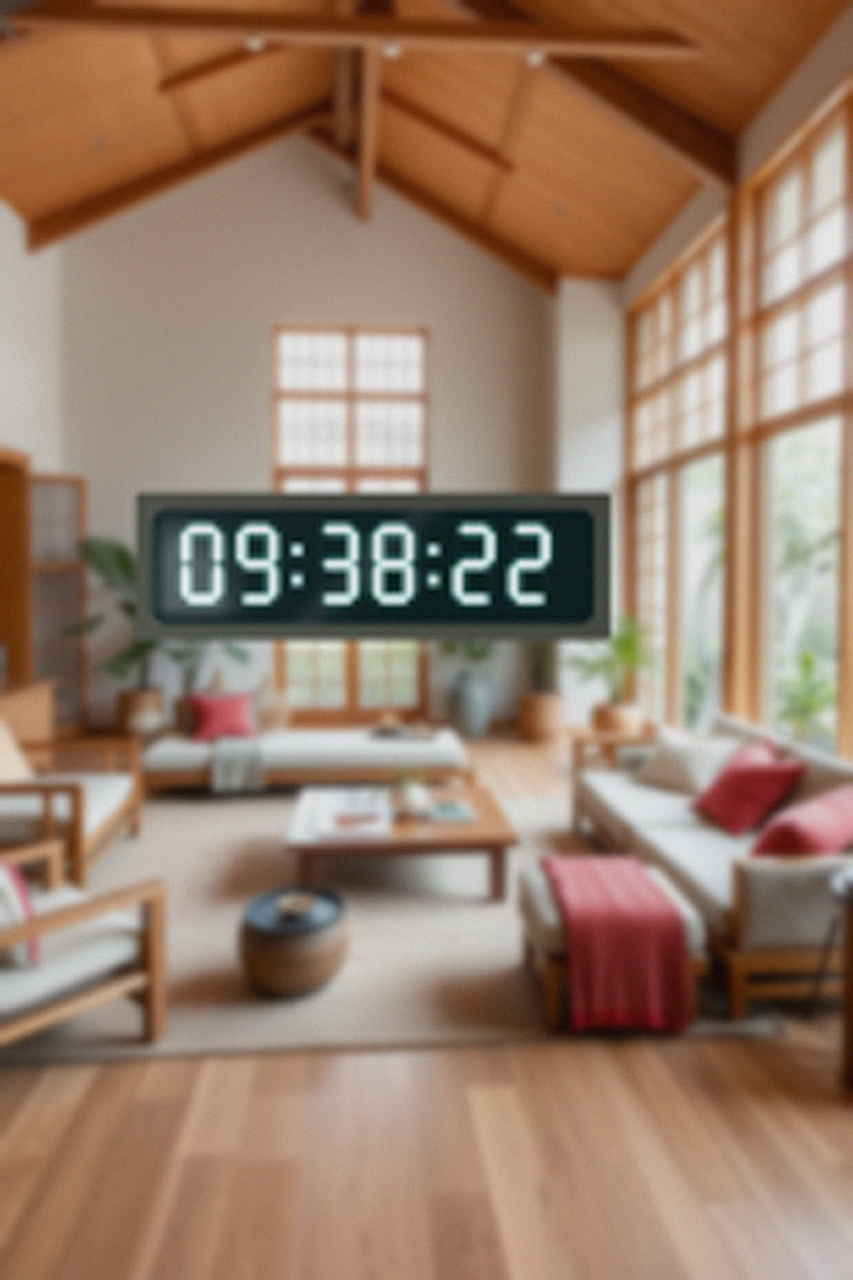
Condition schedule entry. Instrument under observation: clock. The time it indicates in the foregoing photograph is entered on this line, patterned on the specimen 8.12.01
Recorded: 9.38.22
